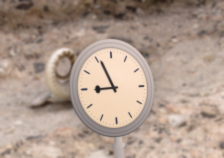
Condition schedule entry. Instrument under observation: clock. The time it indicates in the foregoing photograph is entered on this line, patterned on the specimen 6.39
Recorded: 8.56
